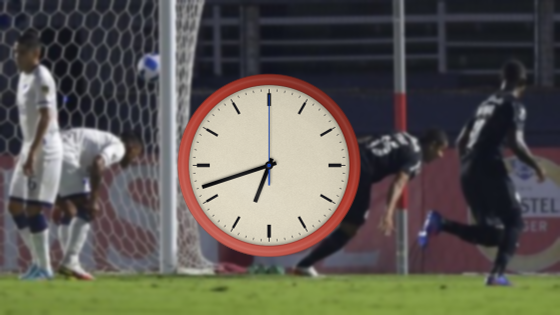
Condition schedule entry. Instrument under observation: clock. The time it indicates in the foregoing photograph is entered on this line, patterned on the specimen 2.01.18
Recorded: 6.42.00
